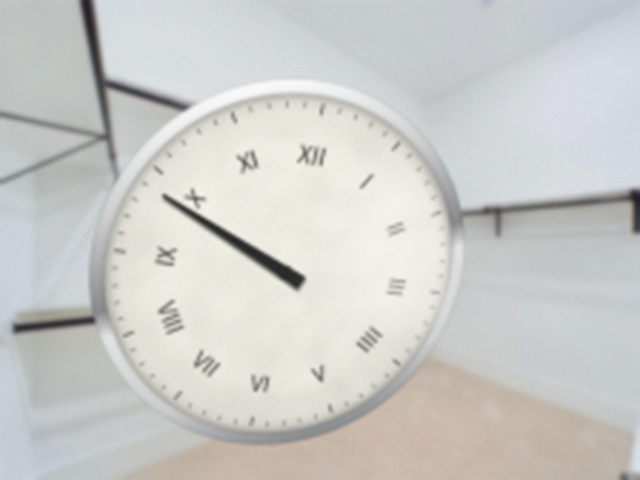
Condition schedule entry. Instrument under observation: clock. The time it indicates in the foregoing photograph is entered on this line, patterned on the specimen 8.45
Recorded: 9.49
